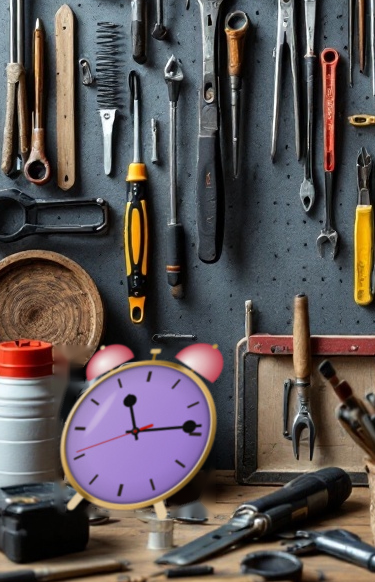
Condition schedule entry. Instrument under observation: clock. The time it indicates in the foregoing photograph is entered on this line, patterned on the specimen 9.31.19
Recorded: 11.13.41
